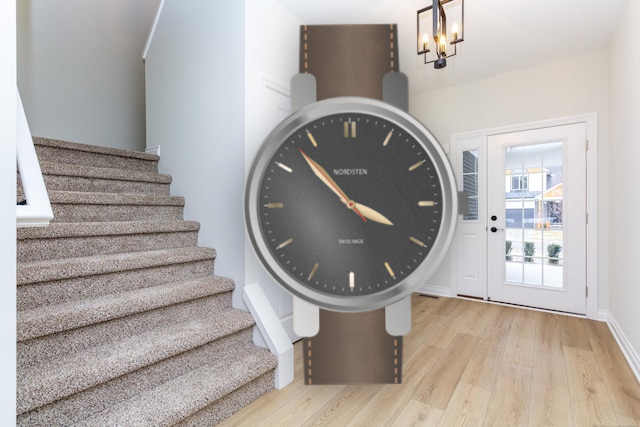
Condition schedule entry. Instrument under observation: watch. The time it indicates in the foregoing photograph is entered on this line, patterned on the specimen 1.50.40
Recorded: 3.52.53
